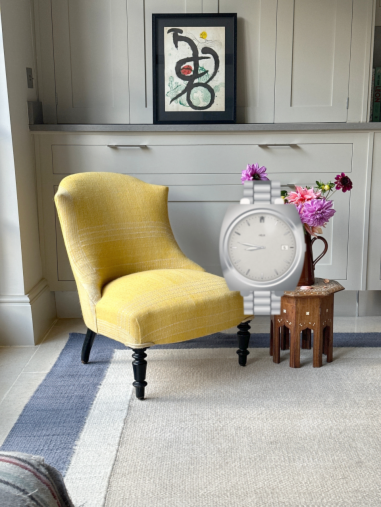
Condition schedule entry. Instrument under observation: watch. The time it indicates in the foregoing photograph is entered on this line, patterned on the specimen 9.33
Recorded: 8.47
